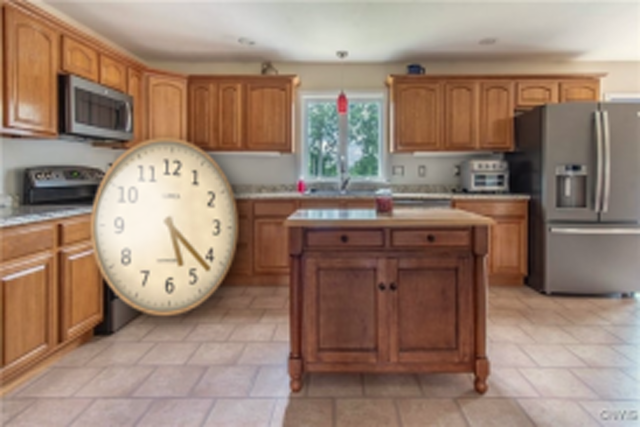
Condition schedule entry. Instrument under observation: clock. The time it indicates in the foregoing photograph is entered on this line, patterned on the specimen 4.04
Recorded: 5.22
